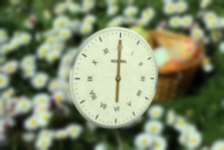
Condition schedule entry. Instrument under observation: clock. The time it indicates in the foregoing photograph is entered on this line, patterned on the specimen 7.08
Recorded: 6.00
